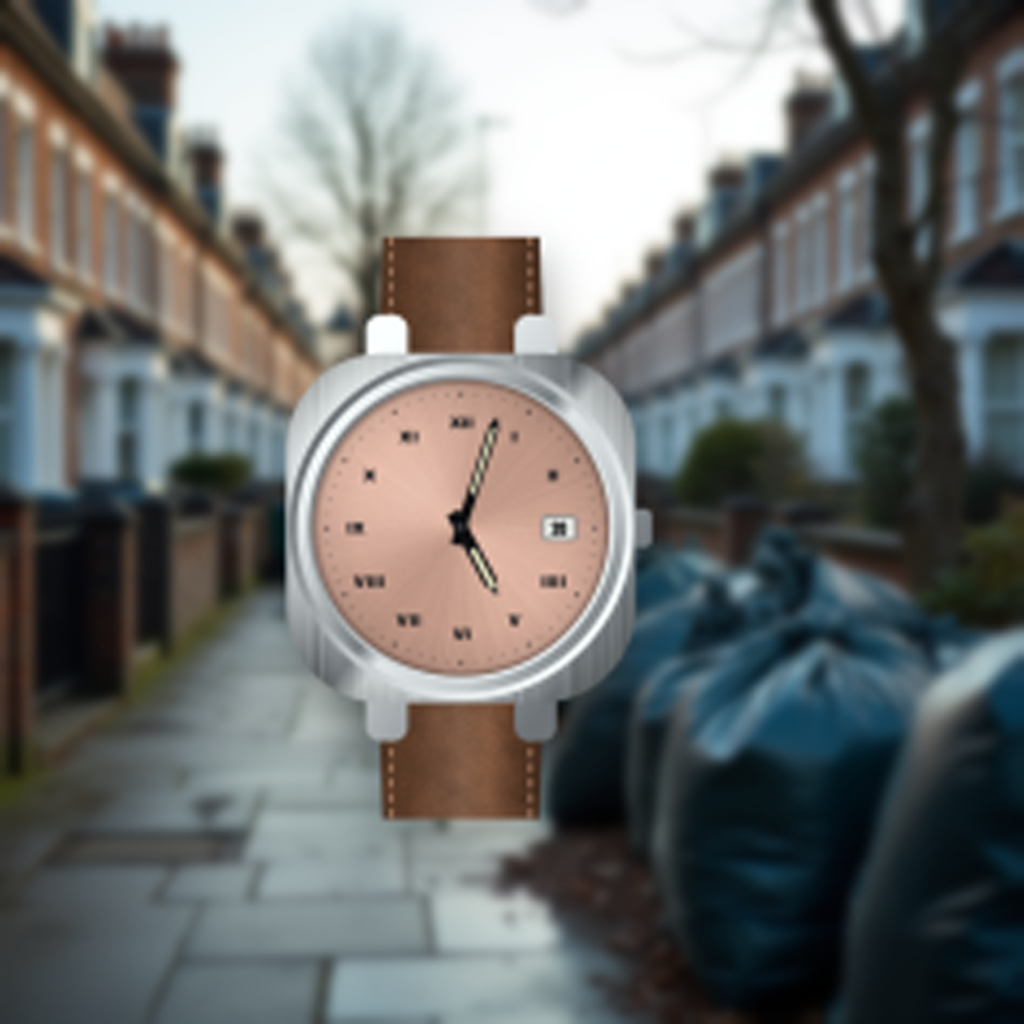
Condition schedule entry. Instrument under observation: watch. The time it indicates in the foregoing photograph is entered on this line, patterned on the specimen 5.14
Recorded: 5.03
